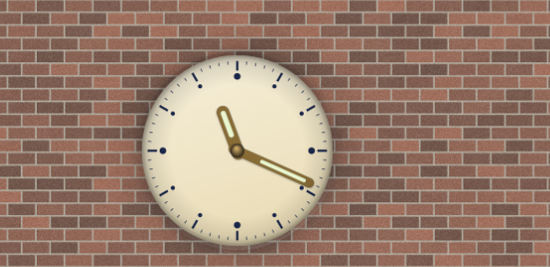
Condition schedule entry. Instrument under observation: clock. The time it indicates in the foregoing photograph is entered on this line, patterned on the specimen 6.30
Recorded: 11.19
